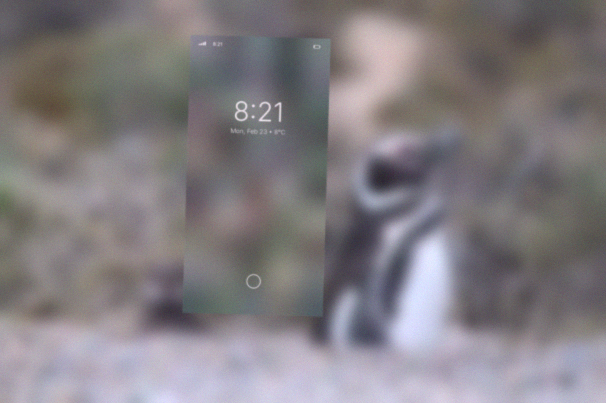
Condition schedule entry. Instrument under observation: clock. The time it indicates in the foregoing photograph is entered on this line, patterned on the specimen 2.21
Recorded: 8.21
